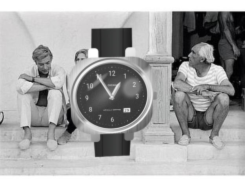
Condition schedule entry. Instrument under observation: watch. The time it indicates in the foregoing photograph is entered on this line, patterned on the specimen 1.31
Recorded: 12.55
